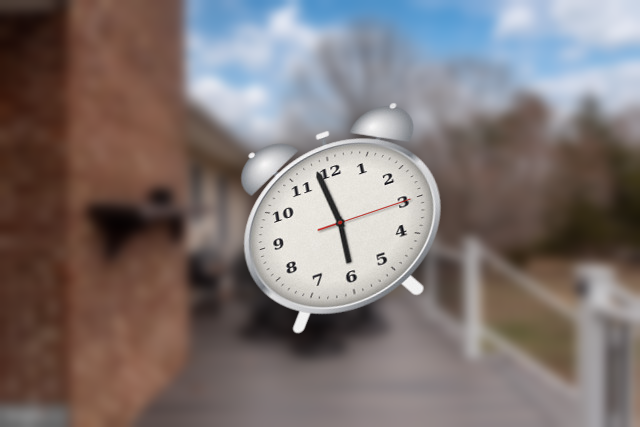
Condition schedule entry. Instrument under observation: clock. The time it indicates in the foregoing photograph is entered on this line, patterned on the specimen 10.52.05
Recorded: 5.58.15
